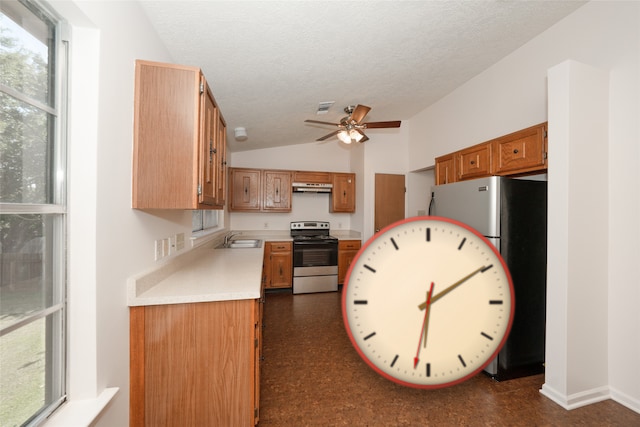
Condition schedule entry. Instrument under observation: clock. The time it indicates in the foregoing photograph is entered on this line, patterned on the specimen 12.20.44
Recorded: 6.09.32
